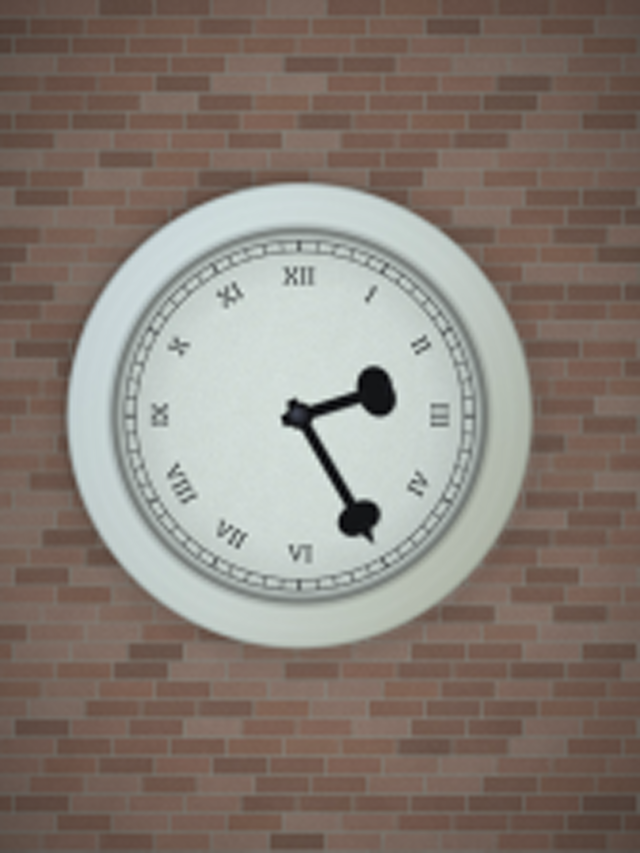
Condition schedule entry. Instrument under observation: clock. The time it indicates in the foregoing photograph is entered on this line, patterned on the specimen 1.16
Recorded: 2.25
